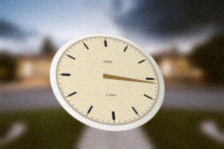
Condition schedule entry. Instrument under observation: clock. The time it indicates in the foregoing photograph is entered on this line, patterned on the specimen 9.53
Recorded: 3.16
